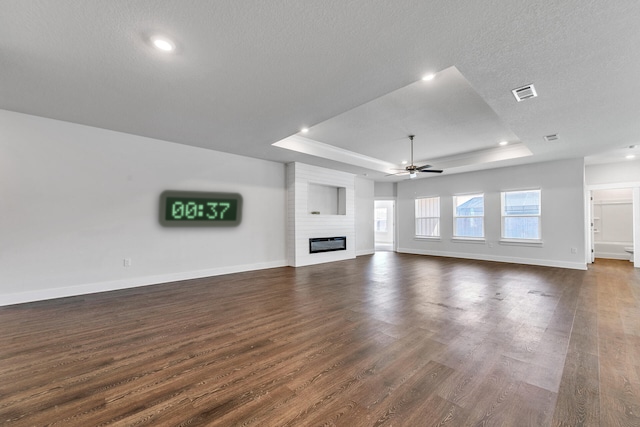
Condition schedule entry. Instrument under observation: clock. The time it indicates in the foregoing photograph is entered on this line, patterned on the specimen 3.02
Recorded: 0.37
